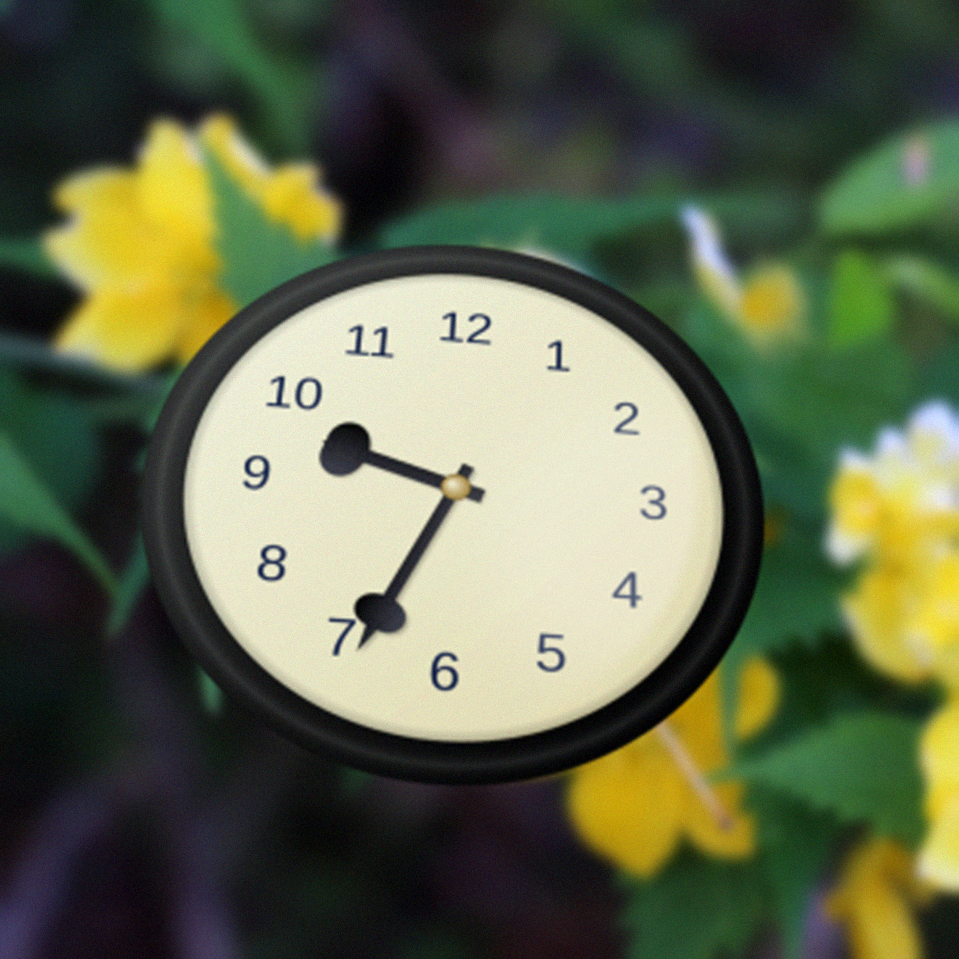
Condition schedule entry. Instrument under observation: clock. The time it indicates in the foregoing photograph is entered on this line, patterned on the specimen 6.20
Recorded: 9.34
